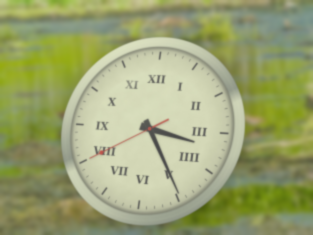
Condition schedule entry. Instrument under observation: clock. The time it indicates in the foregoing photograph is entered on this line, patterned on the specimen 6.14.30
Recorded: 3.24.40
